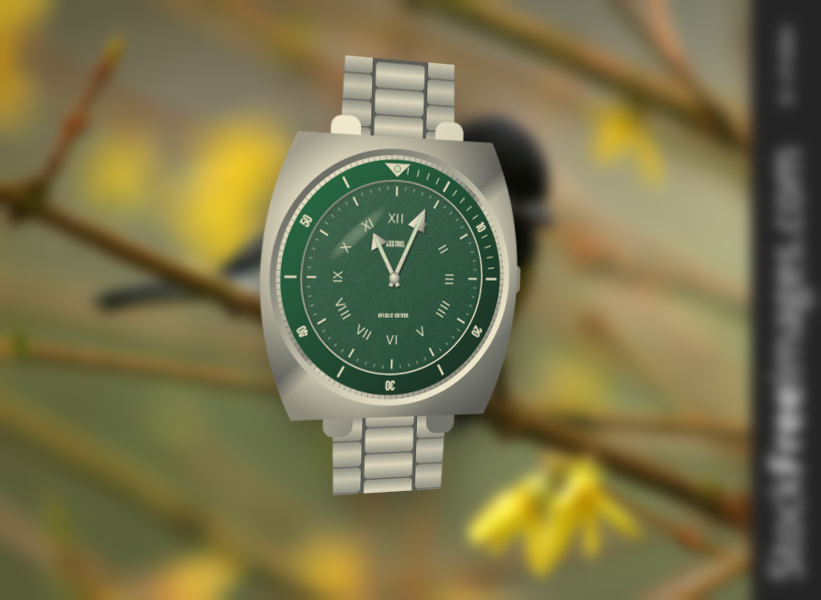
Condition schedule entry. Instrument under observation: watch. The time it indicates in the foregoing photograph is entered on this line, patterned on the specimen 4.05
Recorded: 11.04
